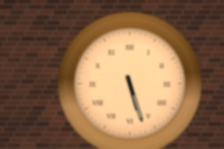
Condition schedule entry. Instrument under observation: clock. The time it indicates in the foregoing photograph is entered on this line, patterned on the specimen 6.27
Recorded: 5.27
